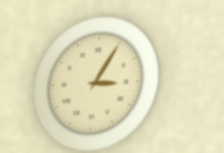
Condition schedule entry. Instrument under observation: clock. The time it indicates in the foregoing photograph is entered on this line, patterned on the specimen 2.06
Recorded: 3.05
